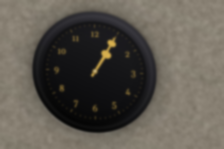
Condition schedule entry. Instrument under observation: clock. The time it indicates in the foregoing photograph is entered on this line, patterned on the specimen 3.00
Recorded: 1.05
